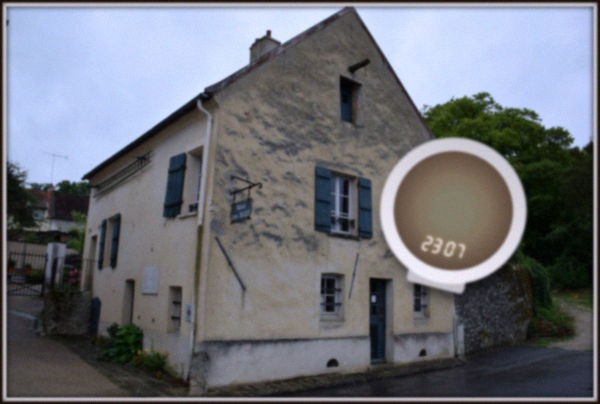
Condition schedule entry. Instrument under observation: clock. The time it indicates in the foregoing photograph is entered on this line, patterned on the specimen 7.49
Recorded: 23.07
